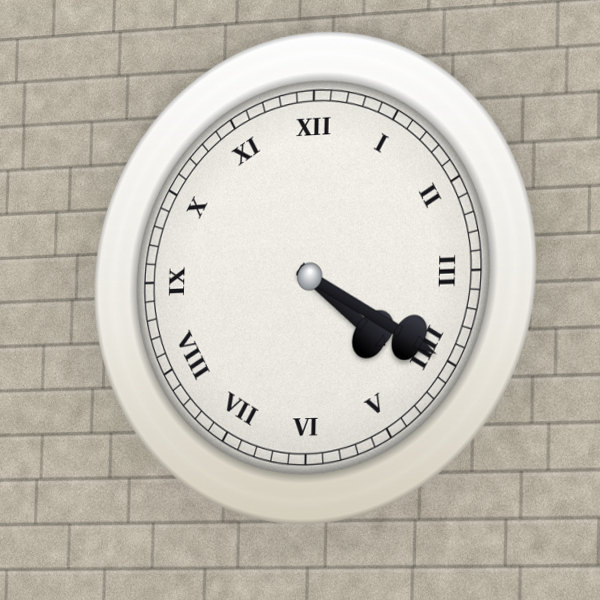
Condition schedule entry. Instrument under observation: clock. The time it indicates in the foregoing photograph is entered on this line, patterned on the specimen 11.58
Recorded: 4.20
